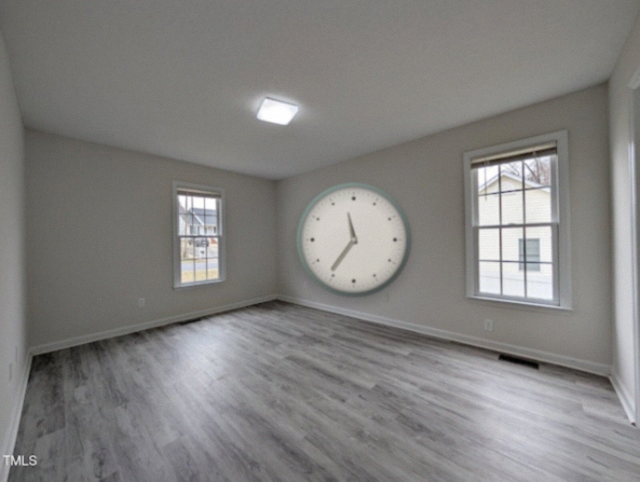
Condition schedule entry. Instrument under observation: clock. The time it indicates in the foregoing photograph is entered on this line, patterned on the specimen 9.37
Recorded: 11.36
